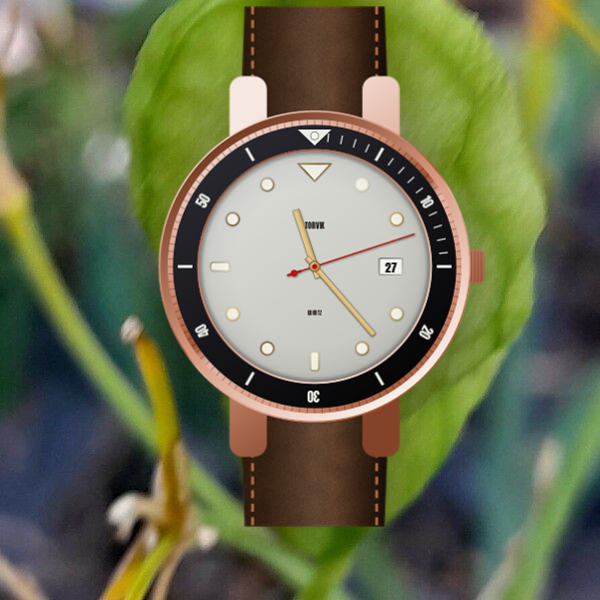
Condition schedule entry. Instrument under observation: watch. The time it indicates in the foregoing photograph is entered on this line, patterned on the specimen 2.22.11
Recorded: 11.23.12
